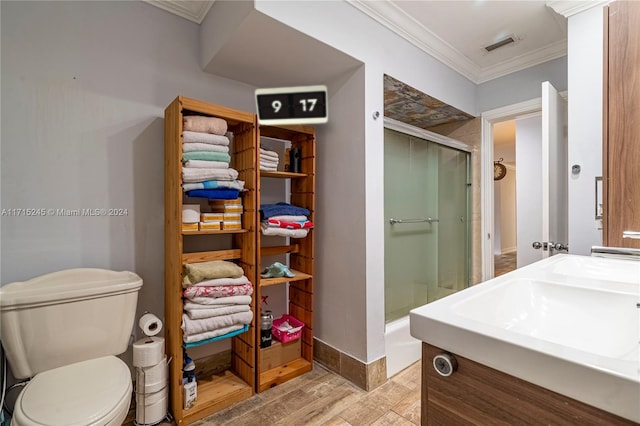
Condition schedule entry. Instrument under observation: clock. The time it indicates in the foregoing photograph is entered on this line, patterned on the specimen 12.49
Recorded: 9.17
